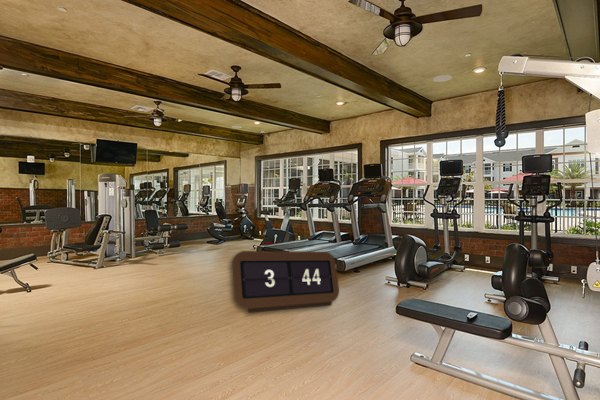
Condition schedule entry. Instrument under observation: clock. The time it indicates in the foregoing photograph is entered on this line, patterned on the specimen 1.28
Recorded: 3.44
